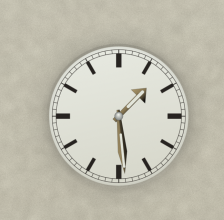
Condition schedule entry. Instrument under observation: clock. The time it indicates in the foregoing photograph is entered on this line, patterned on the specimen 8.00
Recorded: 1.29
